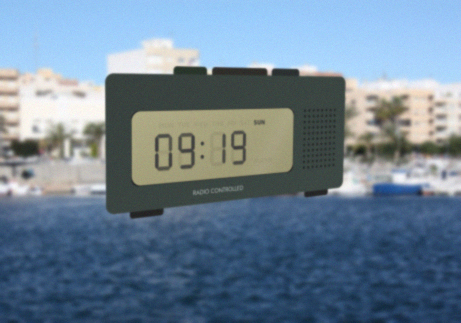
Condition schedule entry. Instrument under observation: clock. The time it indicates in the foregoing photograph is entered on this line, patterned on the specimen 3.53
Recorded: 9.19
